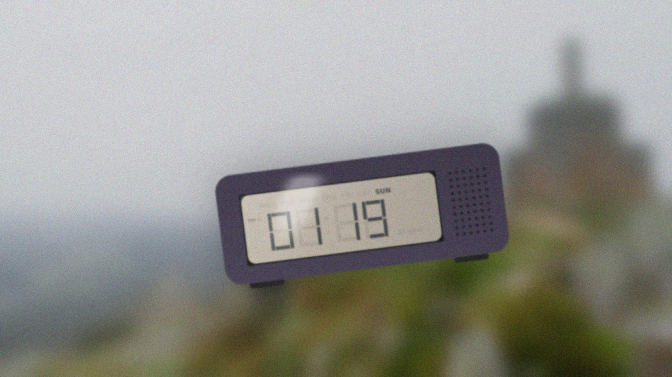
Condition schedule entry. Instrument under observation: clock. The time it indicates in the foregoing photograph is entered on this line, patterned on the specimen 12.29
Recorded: 1.19
